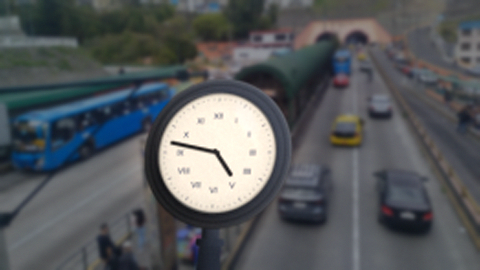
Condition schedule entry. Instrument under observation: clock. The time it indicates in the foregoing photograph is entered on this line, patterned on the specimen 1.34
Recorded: 4.47
